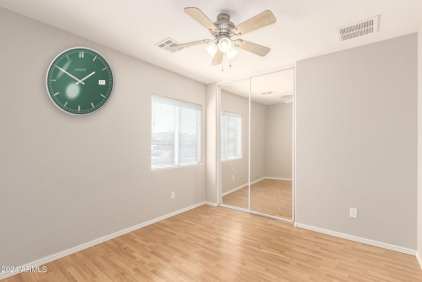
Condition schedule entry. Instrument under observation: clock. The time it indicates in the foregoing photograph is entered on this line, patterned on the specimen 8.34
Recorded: 1.50
